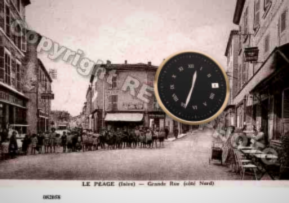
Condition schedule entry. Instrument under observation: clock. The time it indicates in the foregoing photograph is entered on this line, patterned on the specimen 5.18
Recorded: 12.34
